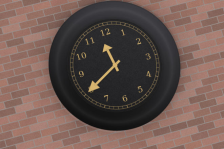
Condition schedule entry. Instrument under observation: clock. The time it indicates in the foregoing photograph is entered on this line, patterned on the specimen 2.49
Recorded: 11.40
